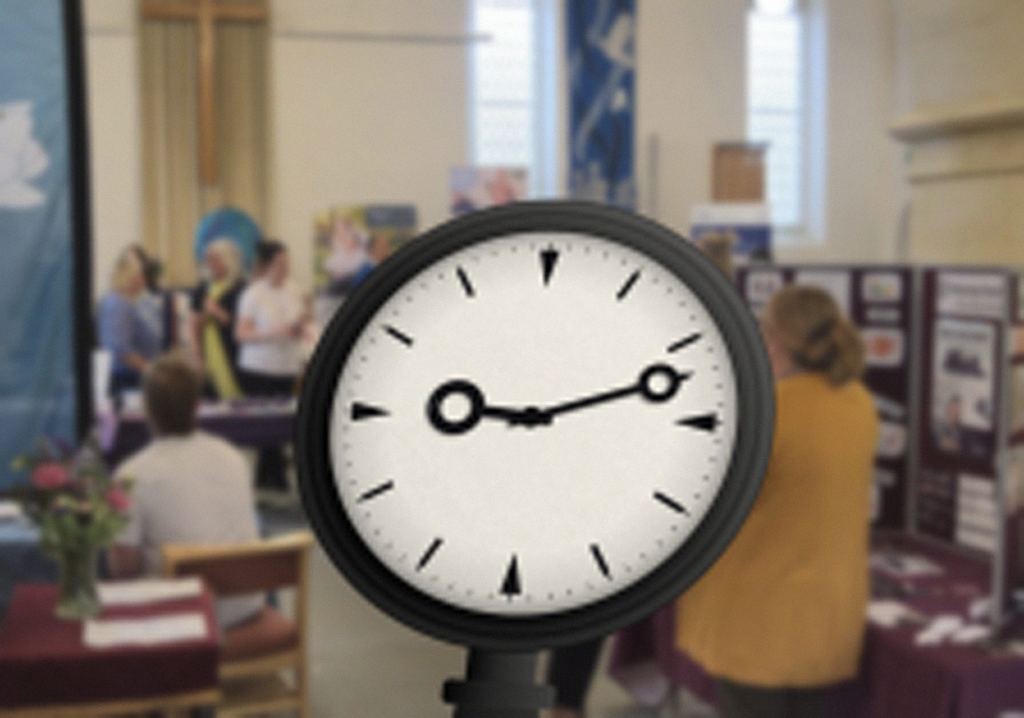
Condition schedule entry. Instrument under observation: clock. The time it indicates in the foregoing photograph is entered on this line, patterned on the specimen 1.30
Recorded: 9.12
